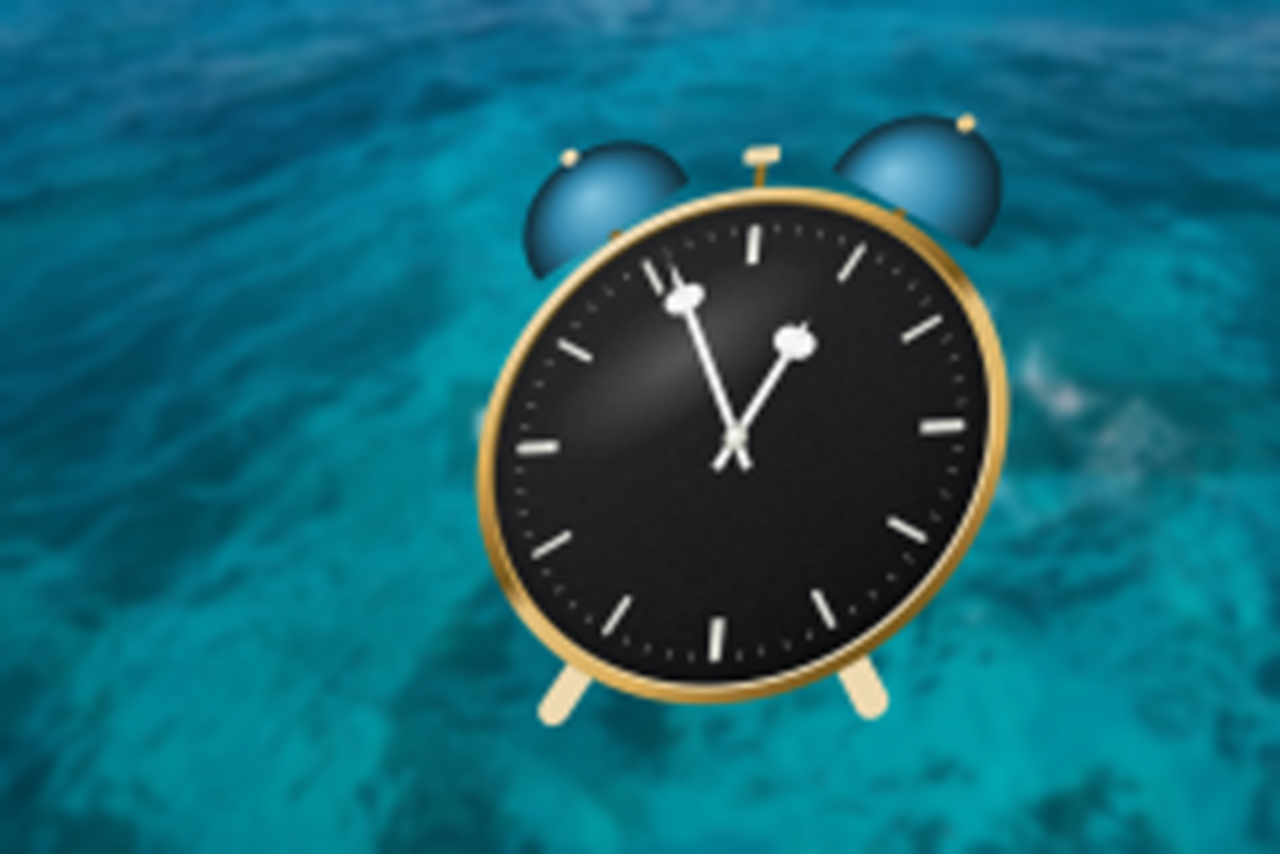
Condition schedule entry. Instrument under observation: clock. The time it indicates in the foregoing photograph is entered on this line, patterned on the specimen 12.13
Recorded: 12.56
